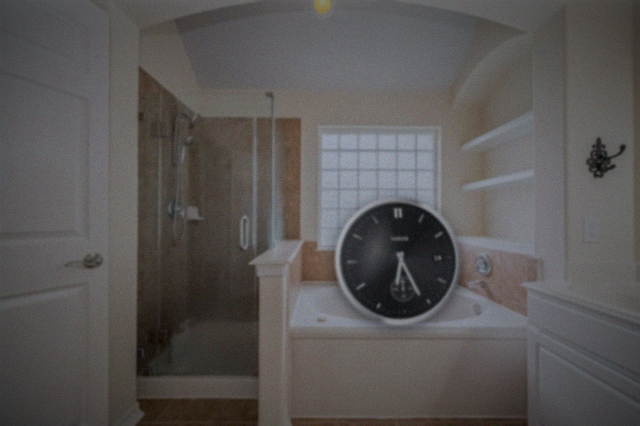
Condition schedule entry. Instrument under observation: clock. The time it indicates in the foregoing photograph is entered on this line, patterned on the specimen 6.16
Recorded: 6.26
